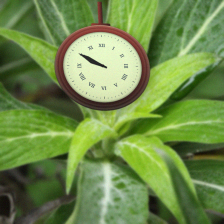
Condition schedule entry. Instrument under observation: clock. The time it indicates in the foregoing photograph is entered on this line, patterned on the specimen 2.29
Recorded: 9.50
